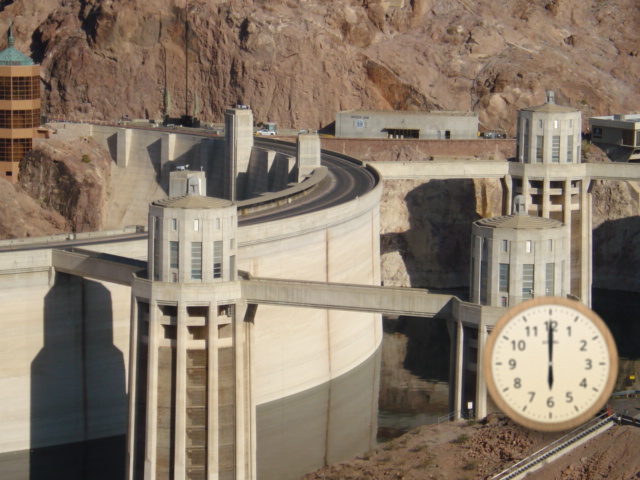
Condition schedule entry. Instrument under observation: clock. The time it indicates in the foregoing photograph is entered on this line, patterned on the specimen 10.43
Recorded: 6.00
